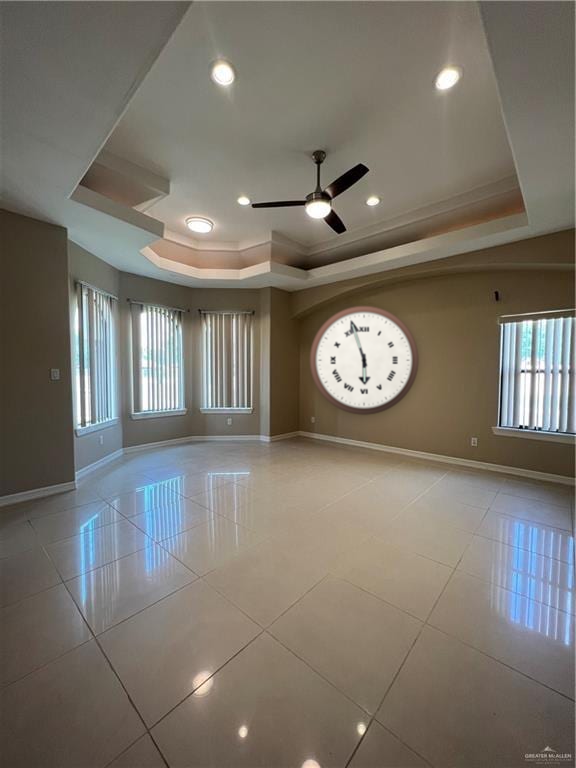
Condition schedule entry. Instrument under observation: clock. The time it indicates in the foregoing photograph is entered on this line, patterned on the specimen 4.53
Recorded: 5.57
